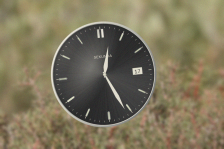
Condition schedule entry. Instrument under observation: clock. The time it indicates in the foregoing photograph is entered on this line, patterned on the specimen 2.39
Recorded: 12.26
